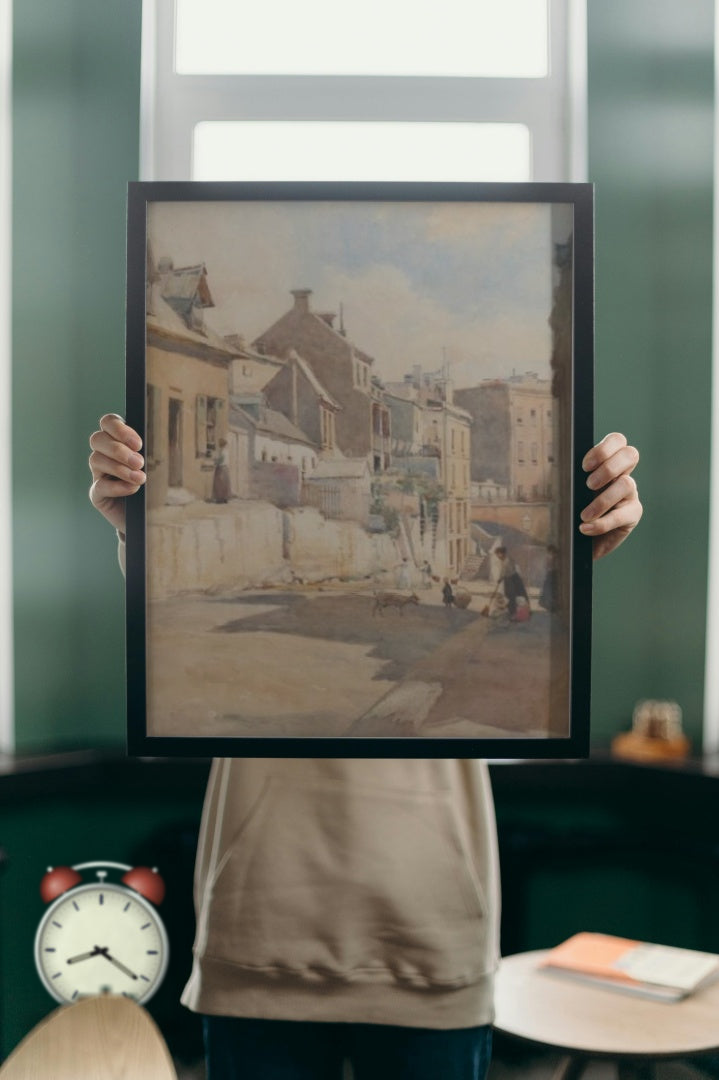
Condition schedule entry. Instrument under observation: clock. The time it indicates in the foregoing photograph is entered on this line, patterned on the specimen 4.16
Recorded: 8.21
